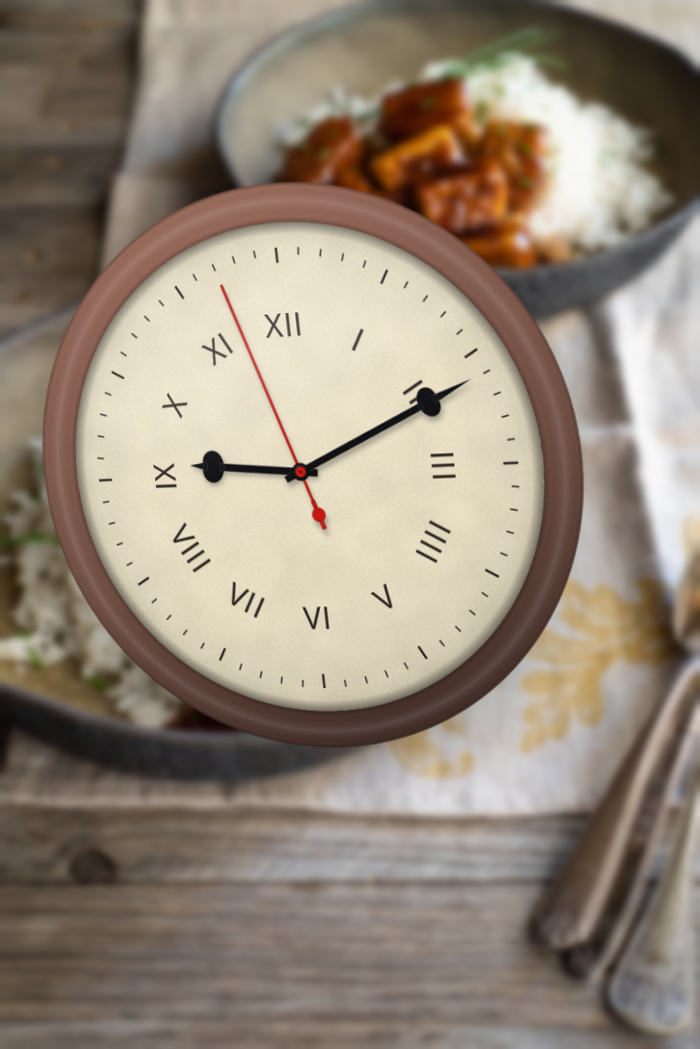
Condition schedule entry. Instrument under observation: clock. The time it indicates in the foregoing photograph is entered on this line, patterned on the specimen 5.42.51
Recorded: 9.10.57
